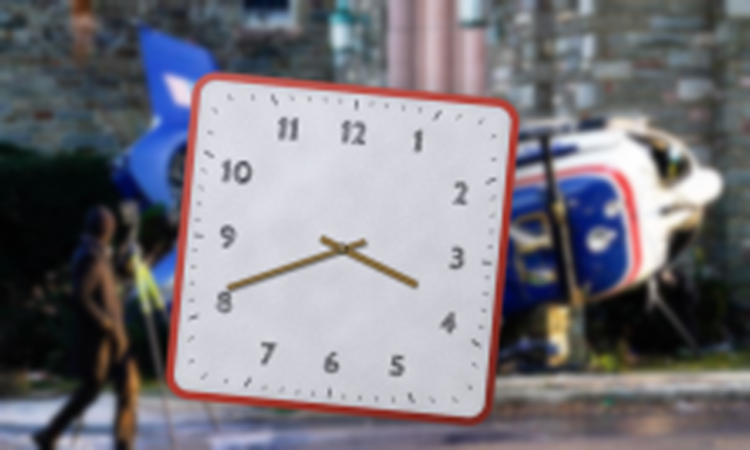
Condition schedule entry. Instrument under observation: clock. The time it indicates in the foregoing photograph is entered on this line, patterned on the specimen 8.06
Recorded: 3.41
